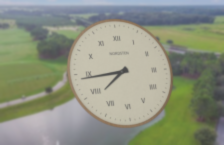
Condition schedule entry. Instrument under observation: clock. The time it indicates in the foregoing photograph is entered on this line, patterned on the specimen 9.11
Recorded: 7.44
